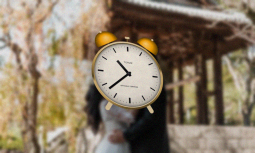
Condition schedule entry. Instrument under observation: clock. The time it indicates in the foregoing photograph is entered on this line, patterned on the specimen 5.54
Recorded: 10.38
